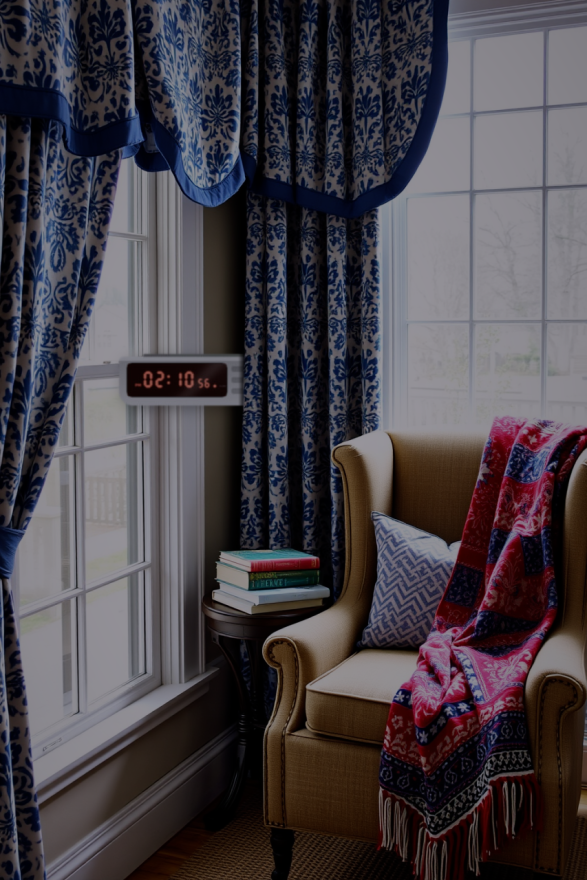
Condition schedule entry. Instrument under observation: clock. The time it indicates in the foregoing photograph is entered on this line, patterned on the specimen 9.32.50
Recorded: 2.10.56
